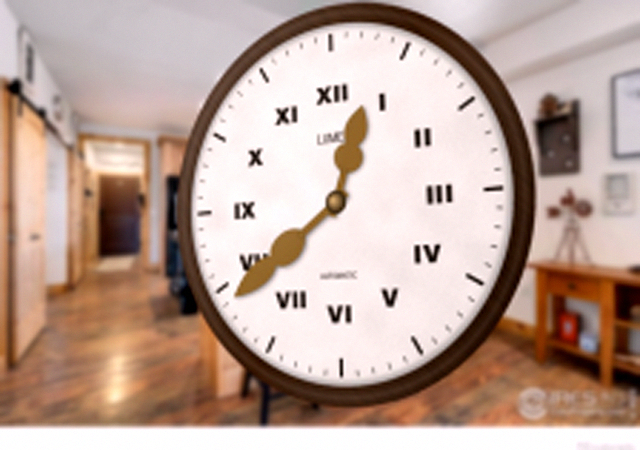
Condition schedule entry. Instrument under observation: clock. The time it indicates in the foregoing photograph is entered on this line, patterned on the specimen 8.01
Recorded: 12.39
